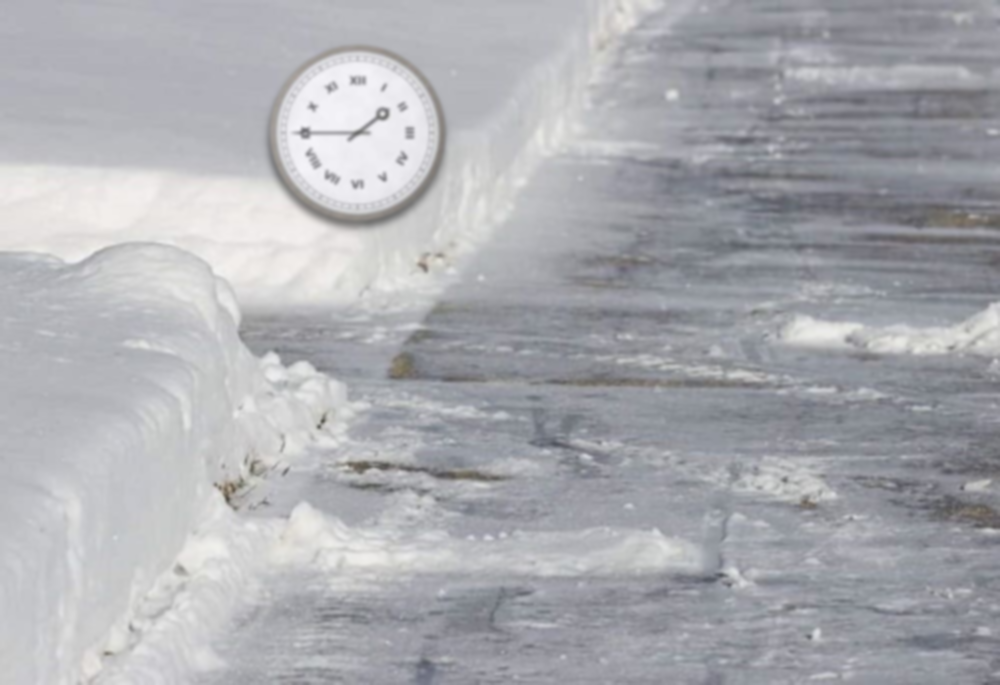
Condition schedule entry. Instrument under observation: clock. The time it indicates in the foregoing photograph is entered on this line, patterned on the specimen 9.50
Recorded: 1.45
